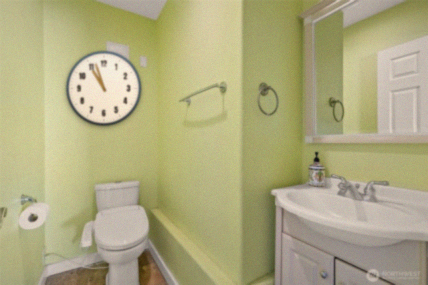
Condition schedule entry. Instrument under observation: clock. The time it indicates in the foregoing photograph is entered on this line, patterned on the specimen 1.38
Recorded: 10.57
